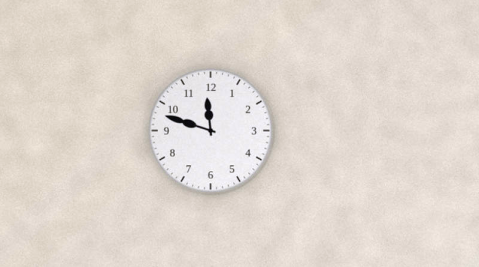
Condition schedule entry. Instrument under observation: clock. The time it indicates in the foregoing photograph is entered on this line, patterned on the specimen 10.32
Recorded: 11.48
